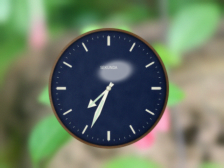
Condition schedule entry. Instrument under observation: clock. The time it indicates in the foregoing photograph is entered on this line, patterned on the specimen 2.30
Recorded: 7.34
